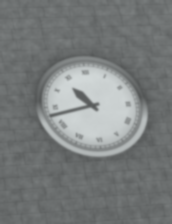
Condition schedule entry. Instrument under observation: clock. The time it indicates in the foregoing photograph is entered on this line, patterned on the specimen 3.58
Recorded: 10.43
